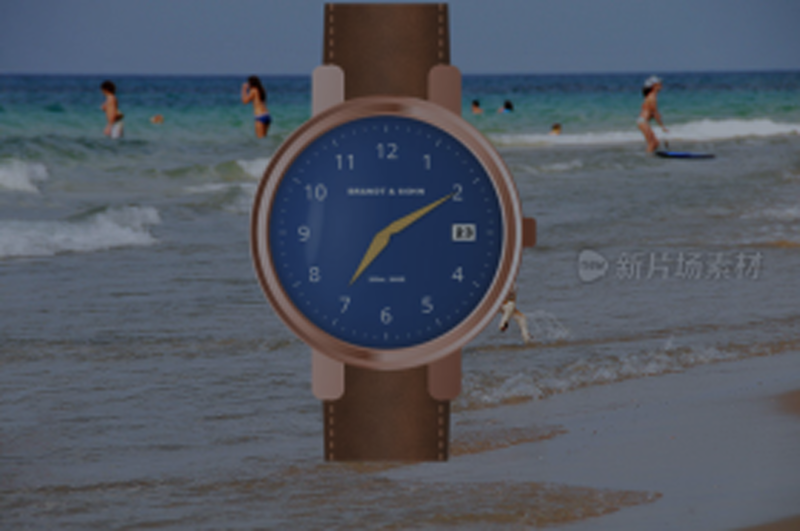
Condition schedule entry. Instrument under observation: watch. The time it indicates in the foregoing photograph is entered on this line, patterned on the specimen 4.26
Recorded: 7.10
